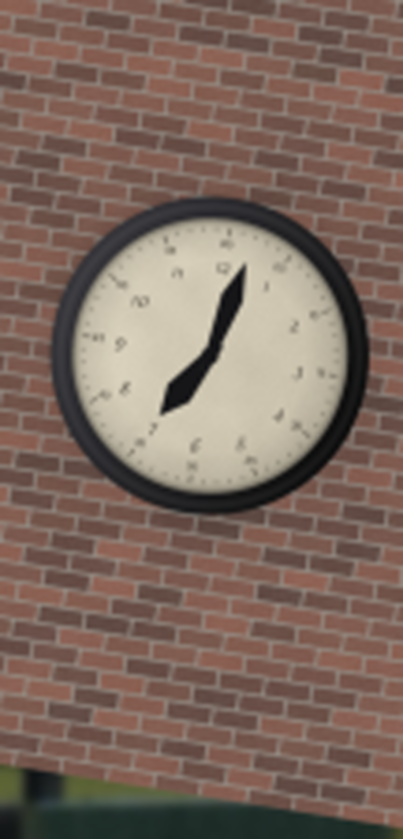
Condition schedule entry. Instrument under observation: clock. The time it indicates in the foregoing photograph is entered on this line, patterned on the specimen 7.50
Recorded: 7.02
